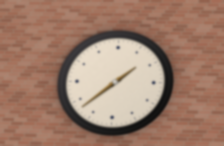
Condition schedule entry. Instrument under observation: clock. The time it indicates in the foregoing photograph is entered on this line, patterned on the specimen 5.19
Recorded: 1.38
